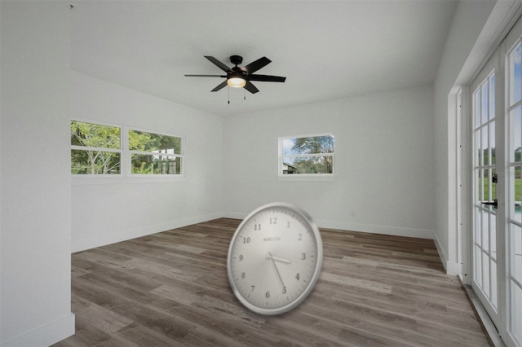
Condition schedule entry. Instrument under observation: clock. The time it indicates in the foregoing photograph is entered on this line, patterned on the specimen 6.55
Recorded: 3.25
